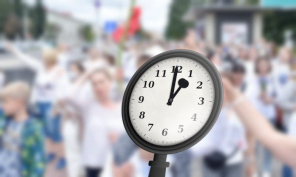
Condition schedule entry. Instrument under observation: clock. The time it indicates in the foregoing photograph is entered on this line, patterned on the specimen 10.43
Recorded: 1.00
